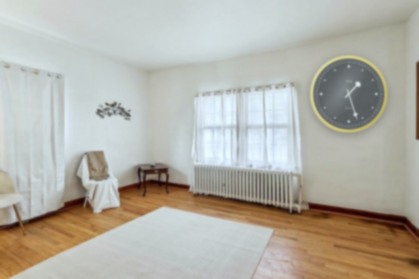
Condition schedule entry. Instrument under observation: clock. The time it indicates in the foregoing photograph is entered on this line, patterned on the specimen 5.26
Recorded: 1.27
